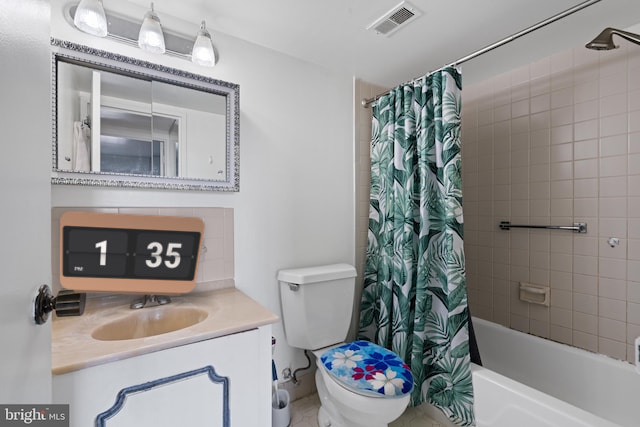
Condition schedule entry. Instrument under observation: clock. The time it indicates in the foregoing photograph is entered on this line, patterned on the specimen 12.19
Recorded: 1.35
